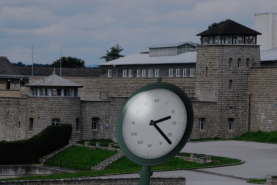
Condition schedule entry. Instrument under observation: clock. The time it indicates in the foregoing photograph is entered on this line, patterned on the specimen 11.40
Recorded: 2.22
